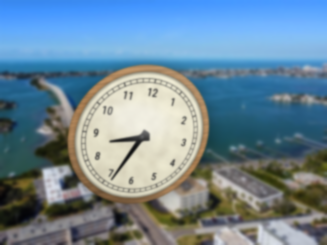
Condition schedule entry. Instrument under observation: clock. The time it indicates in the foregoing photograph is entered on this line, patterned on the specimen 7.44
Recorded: 8.34
